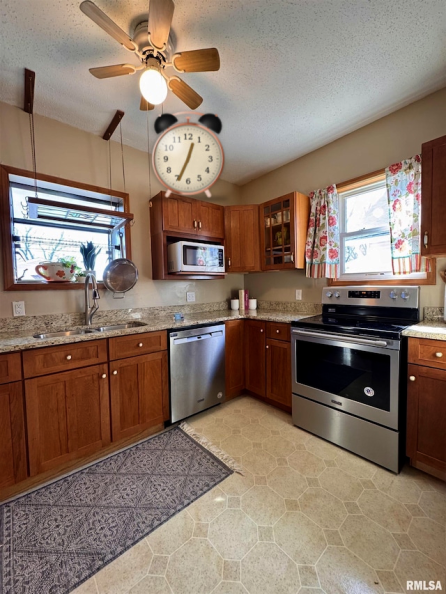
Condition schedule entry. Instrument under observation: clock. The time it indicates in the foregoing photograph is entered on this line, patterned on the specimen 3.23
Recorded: 12.34
